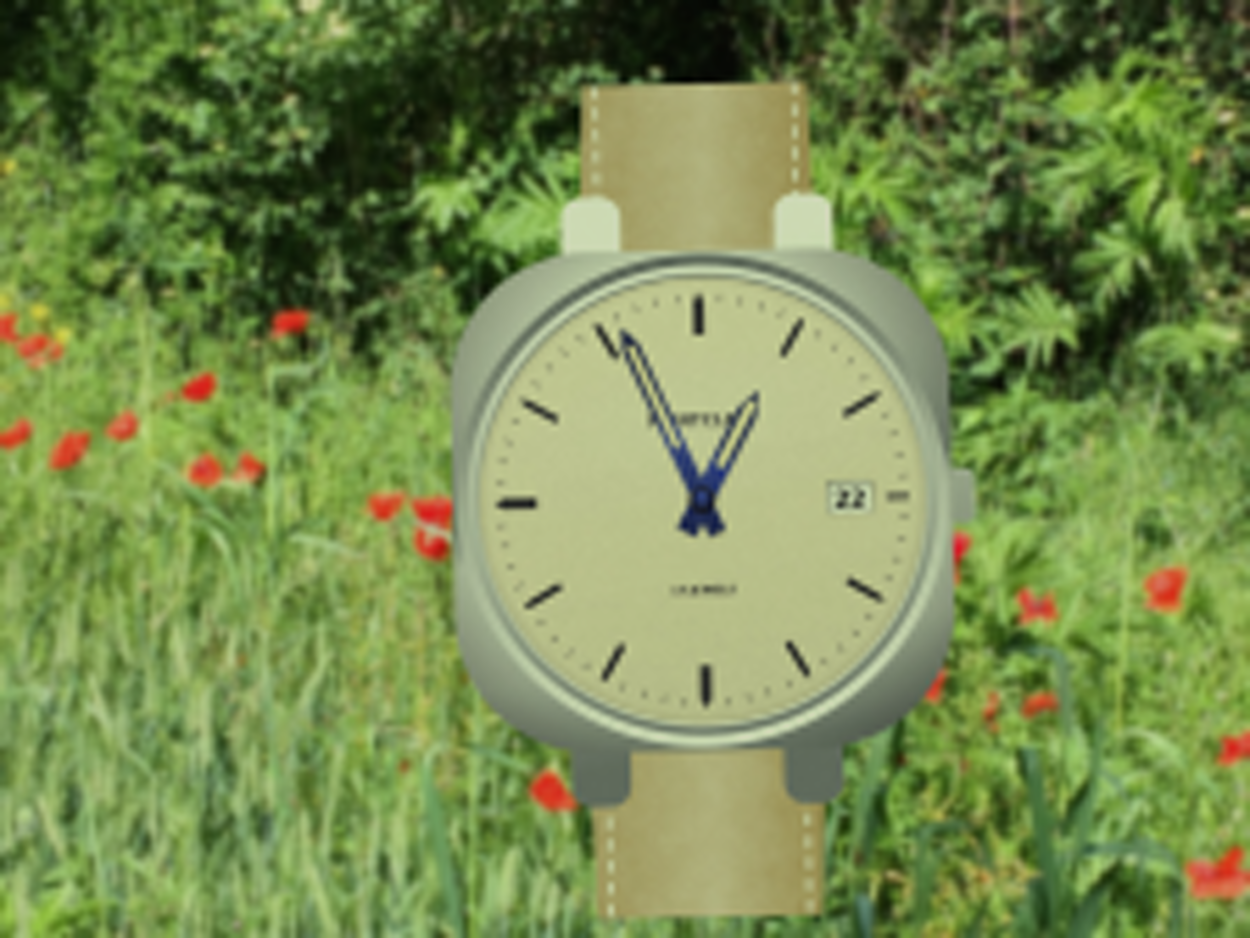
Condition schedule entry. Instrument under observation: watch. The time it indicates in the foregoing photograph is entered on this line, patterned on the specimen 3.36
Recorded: 12.56
